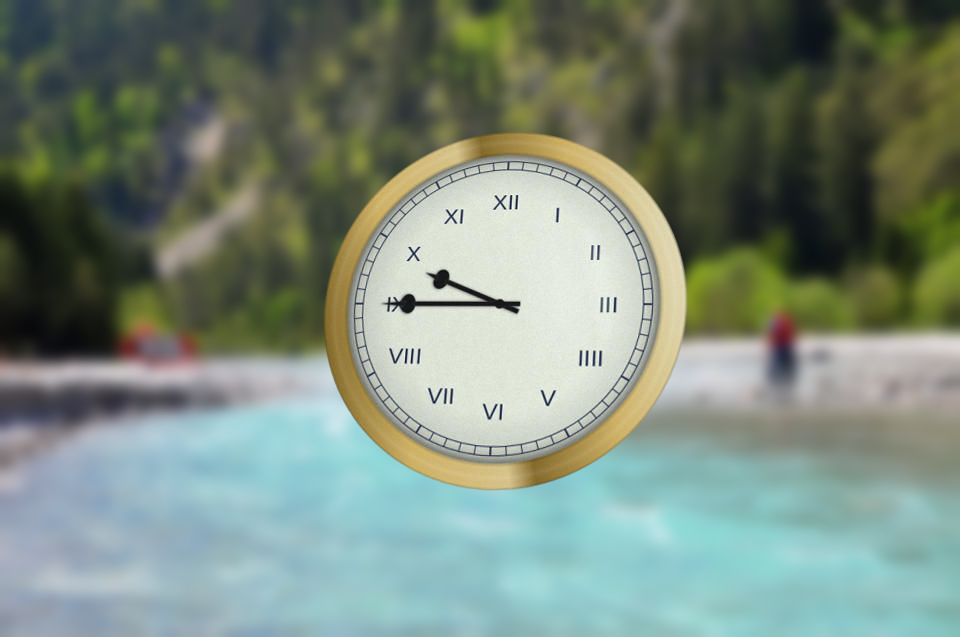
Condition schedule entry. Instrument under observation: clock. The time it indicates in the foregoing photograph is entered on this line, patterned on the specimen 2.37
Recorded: 9.45
